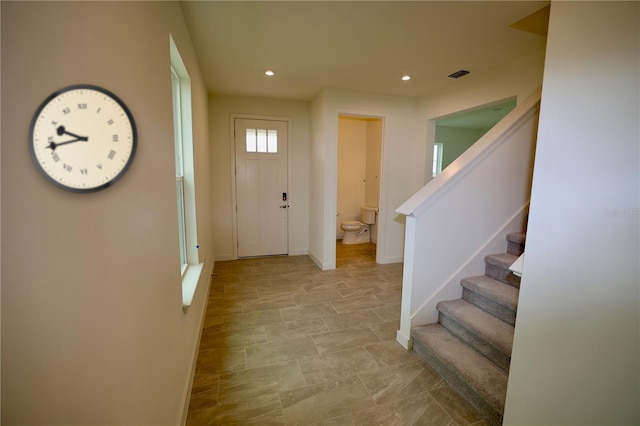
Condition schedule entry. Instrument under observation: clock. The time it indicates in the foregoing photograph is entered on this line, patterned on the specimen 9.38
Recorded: 9.43
